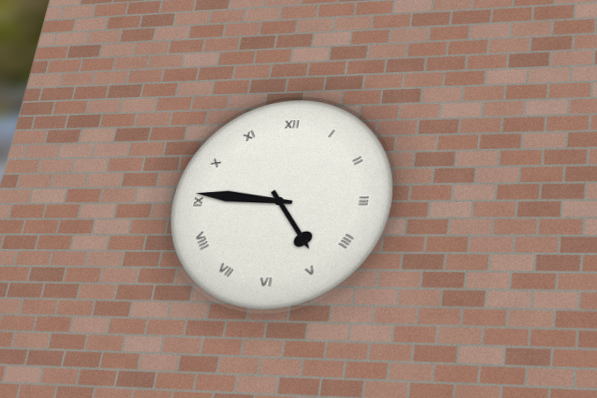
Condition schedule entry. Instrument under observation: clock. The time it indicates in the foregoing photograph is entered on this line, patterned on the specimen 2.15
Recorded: 4.46
